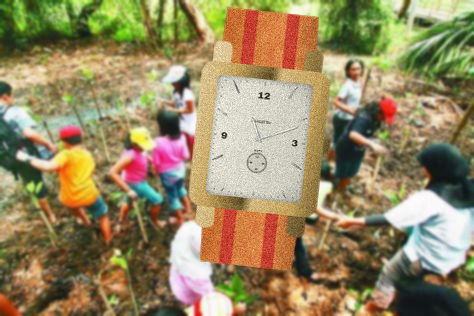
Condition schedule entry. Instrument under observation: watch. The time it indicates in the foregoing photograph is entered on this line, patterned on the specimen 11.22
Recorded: 11.11
